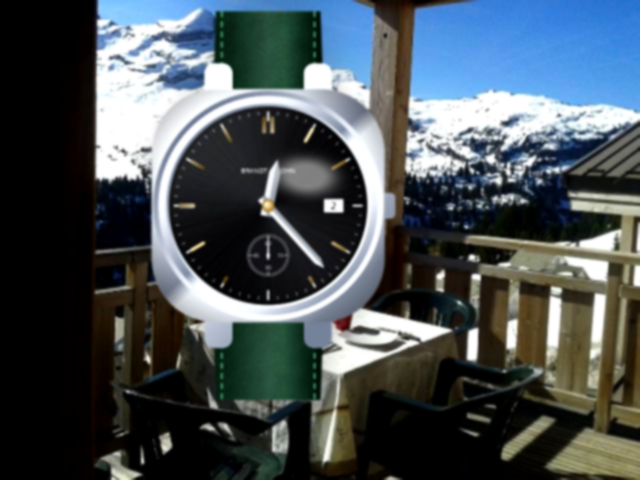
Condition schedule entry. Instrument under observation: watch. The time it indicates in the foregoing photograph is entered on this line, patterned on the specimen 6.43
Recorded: 12.23
